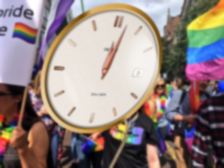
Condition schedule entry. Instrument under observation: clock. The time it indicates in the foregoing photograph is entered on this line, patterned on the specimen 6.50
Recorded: 12.02
